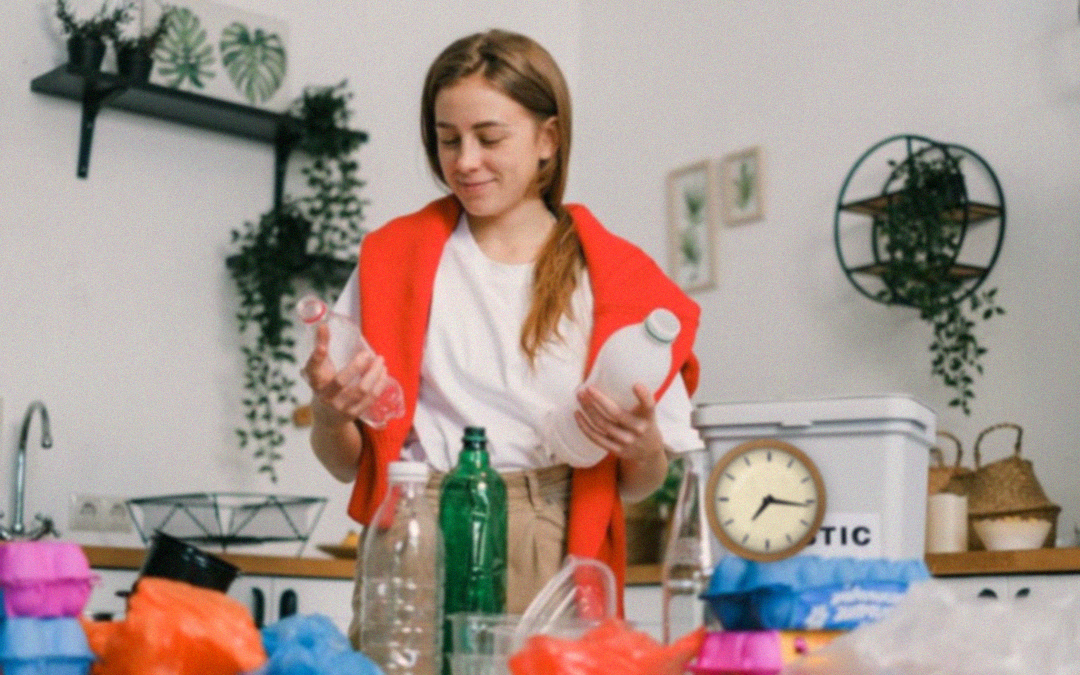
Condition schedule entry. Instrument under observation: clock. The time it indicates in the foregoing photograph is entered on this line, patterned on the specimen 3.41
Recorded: 7.16
